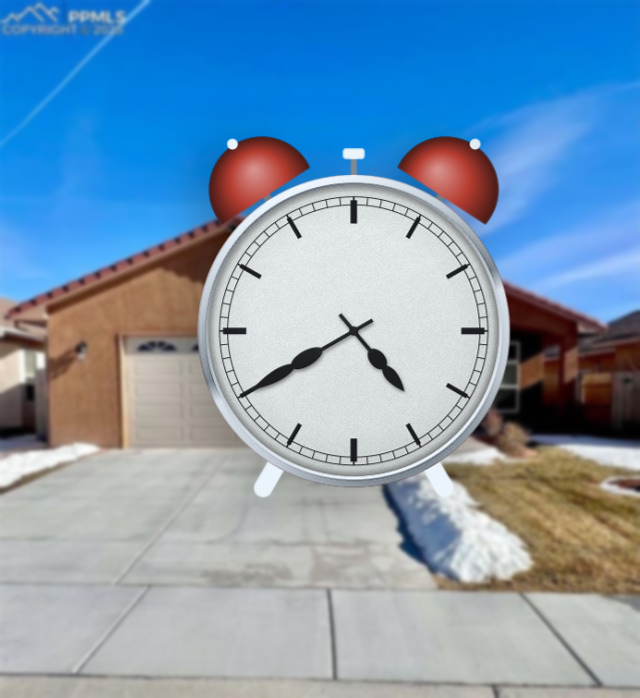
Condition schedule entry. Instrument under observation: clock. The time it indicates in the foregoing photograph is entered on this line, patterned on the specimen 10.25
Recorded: 4.40
